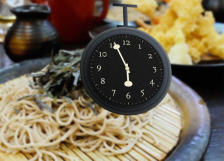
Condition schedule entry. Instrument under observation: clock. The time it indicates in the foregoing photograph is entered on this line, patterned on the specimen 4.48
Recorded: 5.56
